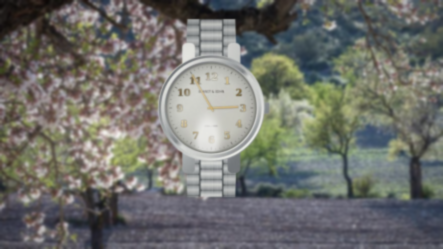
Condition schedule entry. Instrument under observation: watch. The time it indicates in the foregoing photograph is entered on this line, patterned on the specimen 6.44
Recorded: 2.55
